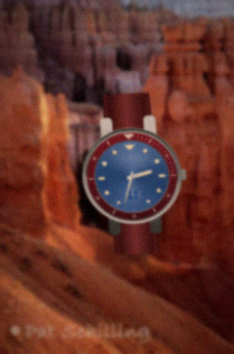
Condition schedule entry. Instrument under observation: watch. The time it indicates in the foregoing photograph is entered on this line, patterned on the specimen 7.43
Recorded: 2.33
